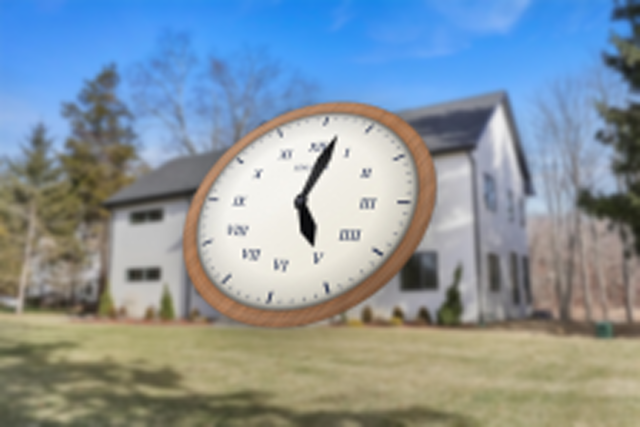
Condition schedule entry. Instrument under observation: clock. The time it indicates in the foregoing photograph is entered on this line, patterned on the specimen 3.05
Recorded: 5.02
